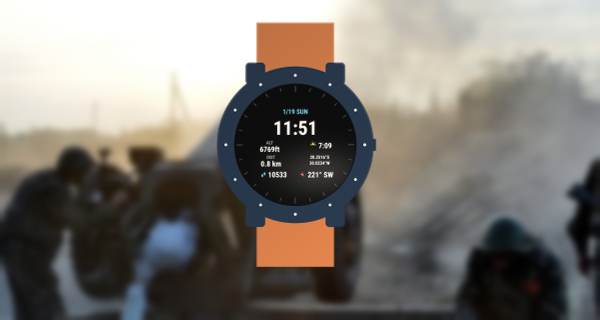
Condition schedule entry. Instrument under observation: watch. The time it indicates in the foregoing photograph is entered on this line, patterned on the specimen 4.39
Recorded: 11.51
